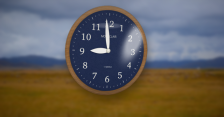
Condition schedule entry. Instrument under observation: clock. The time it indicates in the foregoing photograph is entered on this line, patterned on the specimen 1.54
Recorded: 8.59
